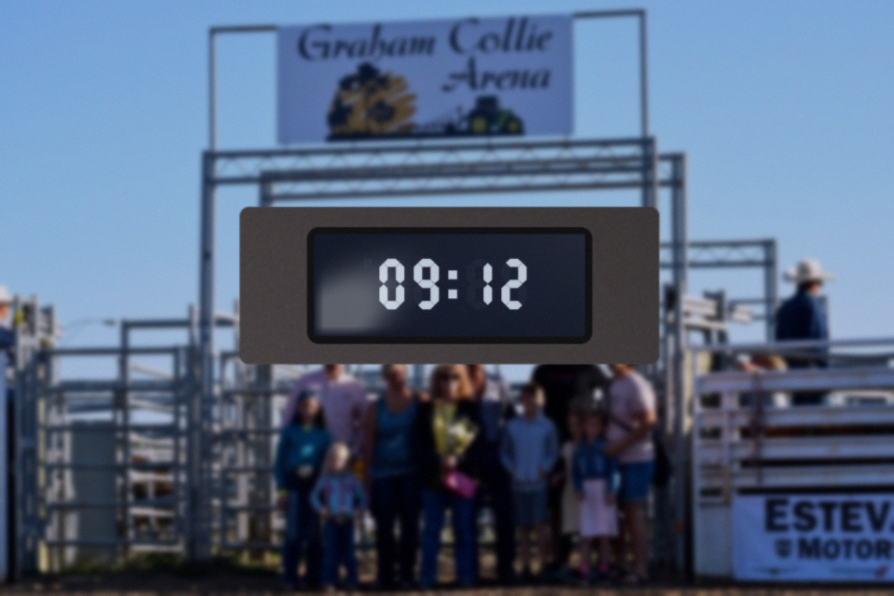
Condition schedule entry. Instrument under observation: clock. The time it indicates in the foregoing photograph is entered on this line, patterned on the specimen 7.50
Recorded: 9.12
